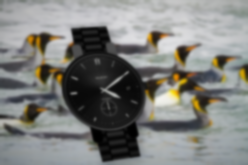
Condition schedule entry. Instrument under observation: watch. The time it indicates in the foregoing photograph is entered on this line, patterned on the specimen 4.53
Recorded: 4.10
